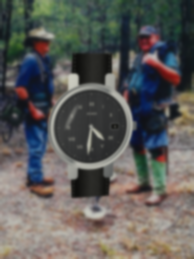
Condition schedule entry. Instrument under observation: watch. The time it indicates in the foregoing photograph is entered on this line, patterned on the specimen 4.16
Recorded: 4.31
